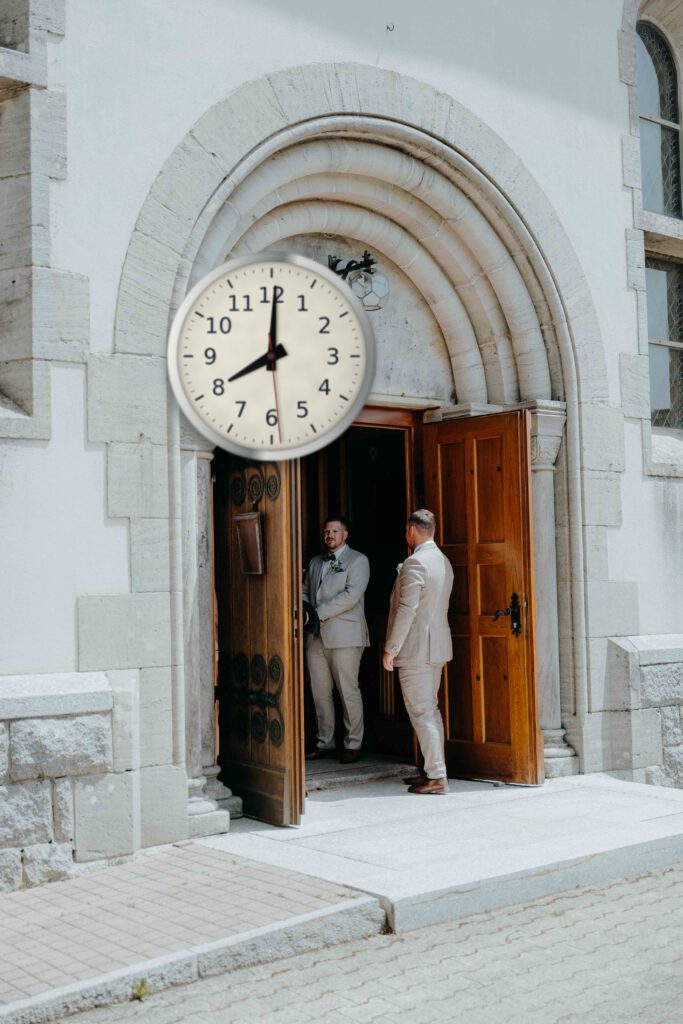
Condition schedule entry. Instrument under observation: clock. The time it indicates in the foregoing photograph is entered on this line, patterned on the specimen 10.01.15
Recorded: 8.00.29
